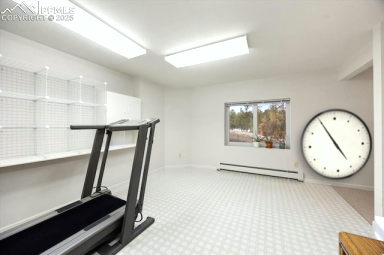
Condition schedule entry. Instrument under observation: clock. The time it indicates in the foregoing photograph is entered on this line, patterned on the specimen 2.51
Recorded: 4.55
